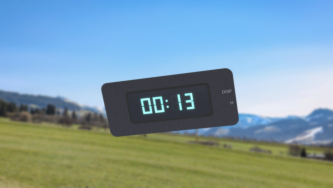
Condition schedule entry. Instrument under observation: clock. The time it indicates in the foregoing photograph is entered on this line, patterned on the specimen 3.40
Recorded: 0.13
